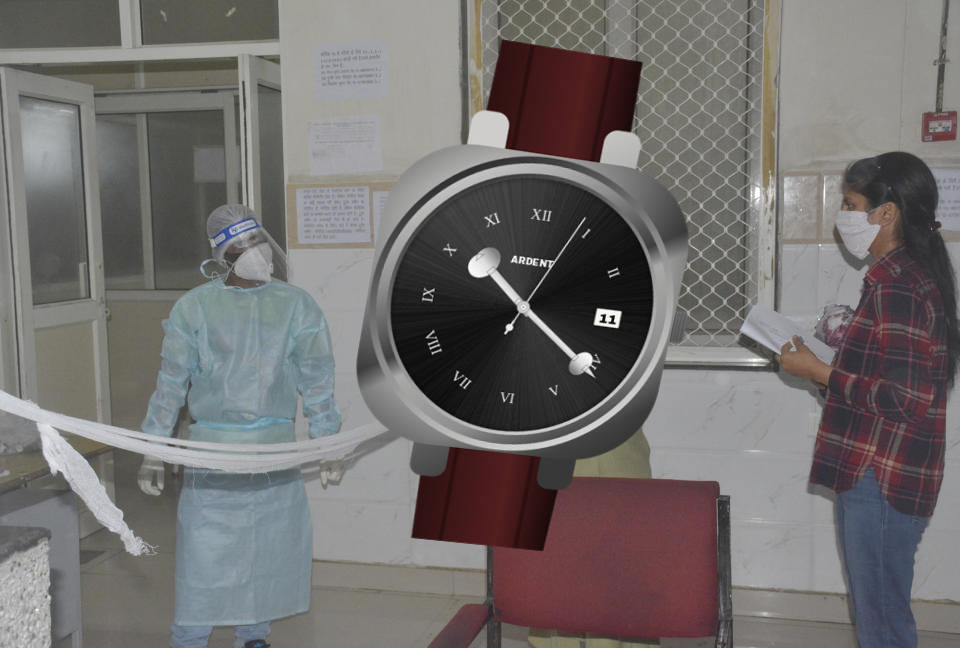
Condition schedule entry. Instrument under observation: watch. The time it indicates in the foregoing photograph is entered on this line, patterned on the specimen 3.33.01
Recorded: 10.21.04
